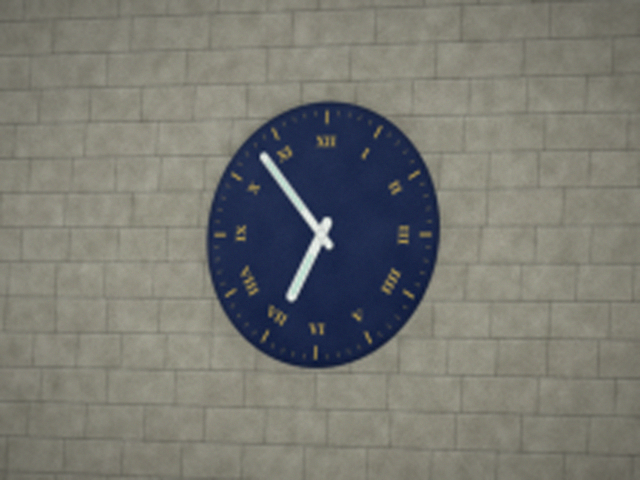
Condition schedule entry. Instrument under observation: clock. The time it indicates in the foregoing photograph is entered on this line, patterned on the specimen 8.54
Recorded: 6.53
